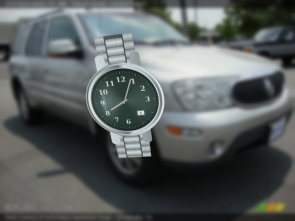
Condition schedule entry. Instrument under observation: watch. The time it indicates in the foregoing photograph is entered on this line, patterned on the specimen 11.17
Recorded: 8.04
